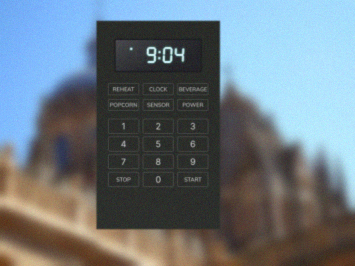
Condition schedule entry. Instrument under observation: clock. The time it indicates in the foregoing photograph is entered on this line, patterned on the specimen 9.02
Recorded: 9.04
